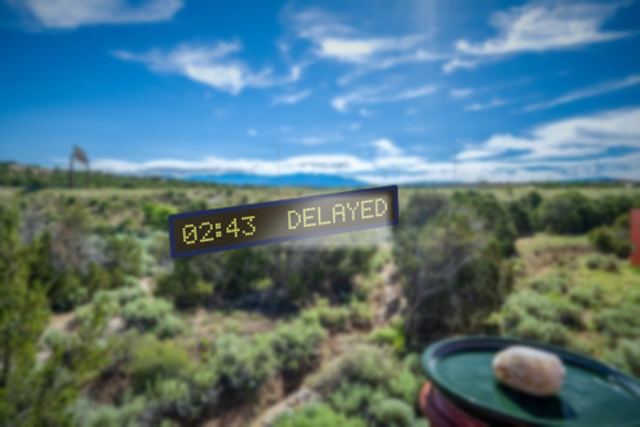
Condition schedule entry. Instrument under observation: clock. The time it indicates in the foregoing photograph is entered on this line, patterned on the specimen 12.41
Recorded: 2.43
